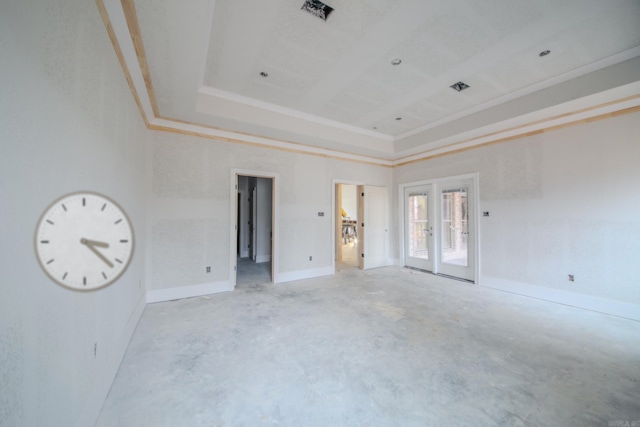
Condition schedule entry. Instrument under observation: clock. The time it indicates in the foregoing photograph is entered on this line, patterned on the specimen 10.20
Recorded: 3.22
